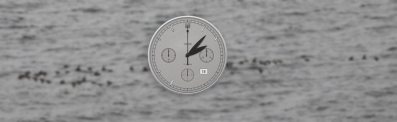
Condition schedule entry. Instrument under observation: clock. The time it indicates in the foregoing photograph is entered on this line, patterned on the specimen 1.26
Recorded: 2.07
